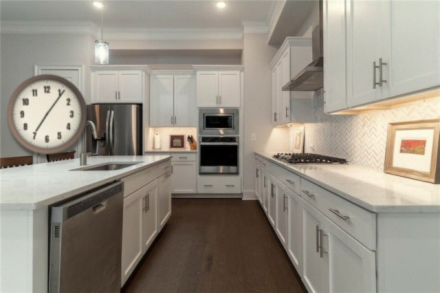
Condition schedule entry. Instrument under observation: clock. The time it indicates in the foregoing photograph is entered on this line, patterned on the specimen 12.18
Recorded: 7.06
